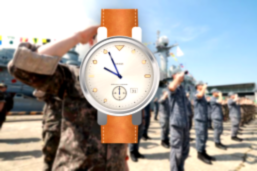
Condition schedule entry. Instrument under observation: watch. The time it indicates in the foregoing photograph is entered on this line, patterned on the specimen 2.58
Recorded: 9.56
